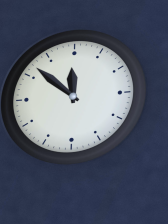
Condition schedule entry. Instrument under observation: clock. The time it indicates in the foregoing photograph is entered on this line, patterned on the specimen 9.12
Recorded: 11.52
